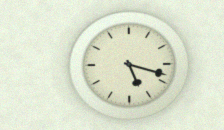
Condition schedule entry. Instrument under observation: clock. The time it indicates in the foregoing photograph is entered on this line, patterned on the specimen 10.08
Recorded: 5.18
